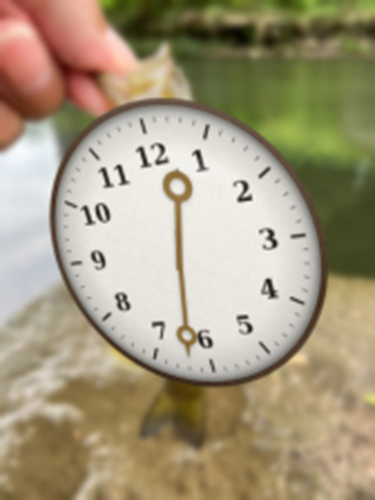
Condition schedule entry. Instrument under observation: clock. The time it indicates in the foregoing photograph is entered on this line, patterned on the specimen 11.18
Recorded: 12.32
